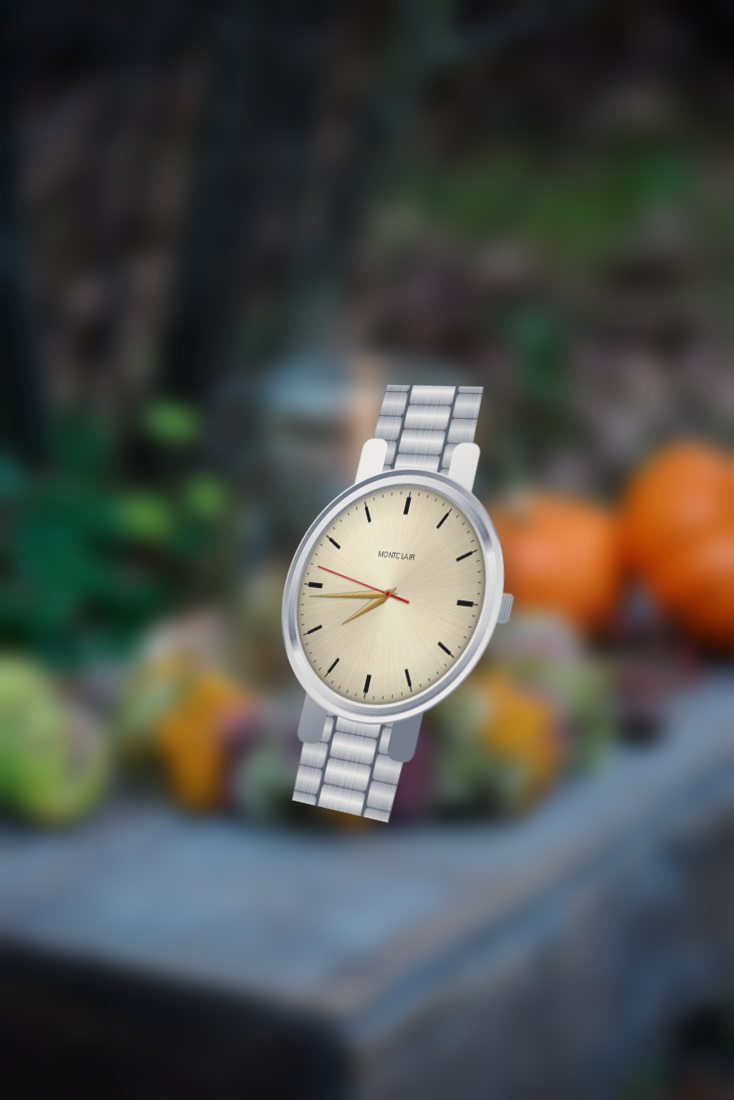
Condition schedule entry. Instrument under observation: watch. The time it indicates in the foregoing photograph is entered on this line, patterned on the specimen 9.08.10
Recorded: 7.43.47
